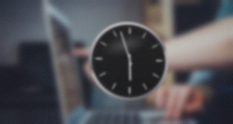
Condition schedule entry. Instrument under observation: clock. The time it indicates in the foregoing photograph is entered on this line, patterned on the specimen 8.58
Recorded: 5.57
